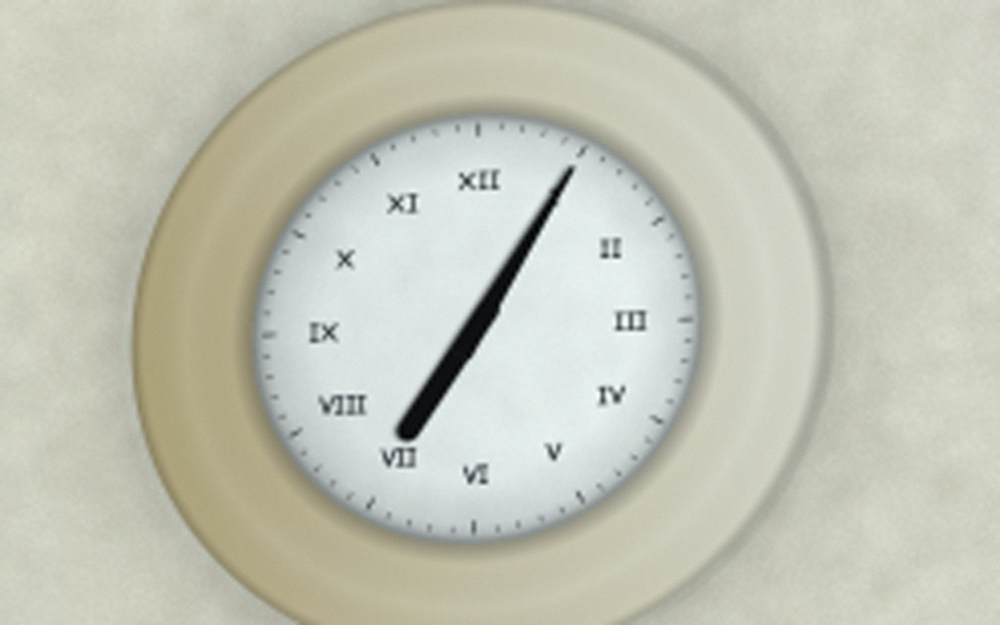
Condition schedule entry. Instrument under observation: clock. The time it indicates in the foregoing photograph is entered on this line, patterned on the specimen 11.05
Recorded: 7.05
